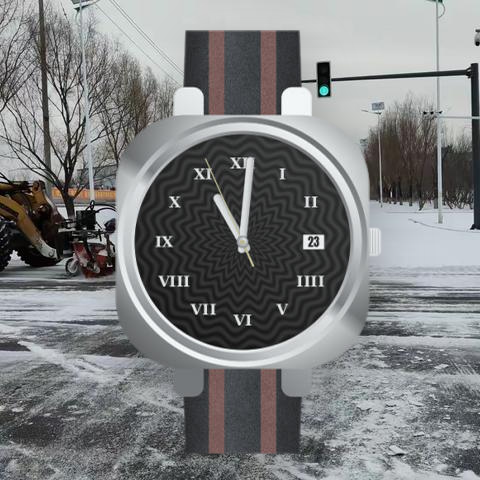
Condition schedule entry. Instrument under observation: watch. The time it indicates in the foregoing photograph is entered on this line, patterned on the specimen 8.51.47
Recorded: 11.00.56
